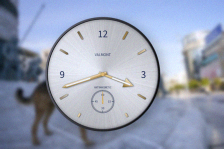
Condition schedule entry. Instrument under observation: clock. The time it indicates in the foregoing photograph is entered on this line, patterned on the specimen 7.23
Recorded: 3.42
